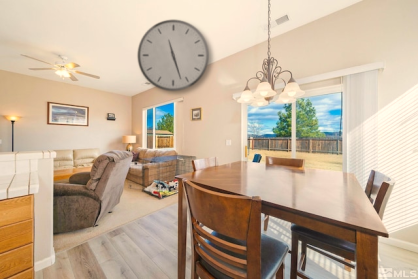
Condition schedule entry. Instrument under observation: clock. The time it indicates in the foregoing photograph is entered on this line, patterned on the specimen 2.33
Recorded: 11.27
